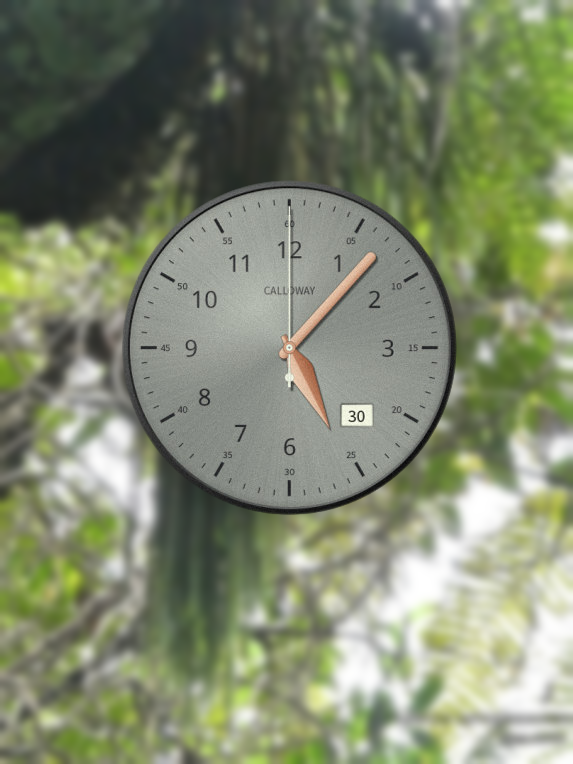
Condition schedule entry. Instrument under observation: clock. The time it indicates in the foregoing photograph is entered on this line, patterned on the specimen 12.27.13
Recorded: 5.07.00
